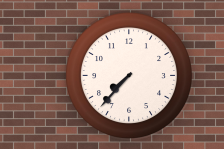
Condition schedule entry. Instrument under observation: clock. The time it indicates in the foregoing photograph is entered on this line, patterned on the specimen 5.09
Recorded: 7.37
